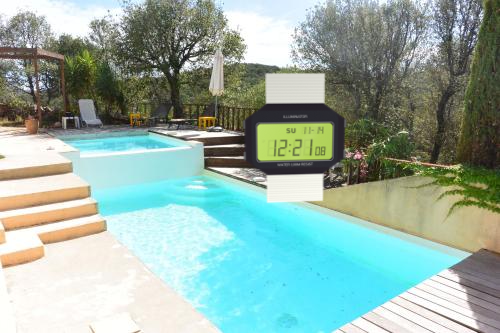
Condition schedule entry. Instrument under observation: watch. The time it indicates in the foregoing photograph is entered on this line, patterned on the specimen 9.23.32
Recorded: 12.21.08
